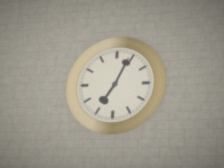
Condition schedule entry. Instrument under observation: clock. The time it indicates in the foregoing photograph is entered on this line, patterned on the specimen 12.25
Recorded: 7.04
